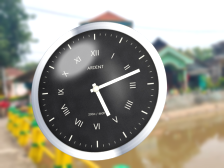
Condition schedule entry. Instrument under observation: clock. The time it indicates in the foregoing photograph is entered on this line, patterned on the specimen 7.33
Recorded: 5.12
